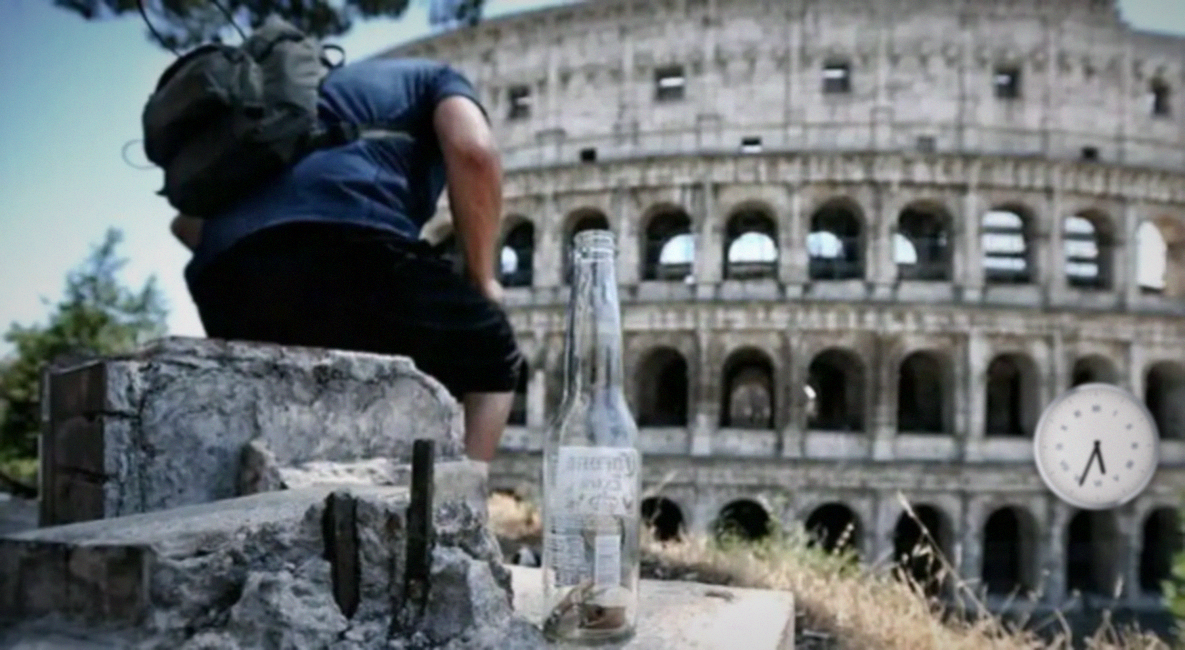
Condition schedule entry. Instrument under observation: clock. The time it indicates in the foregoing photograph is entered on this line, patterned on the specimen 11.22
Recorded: 5.34
